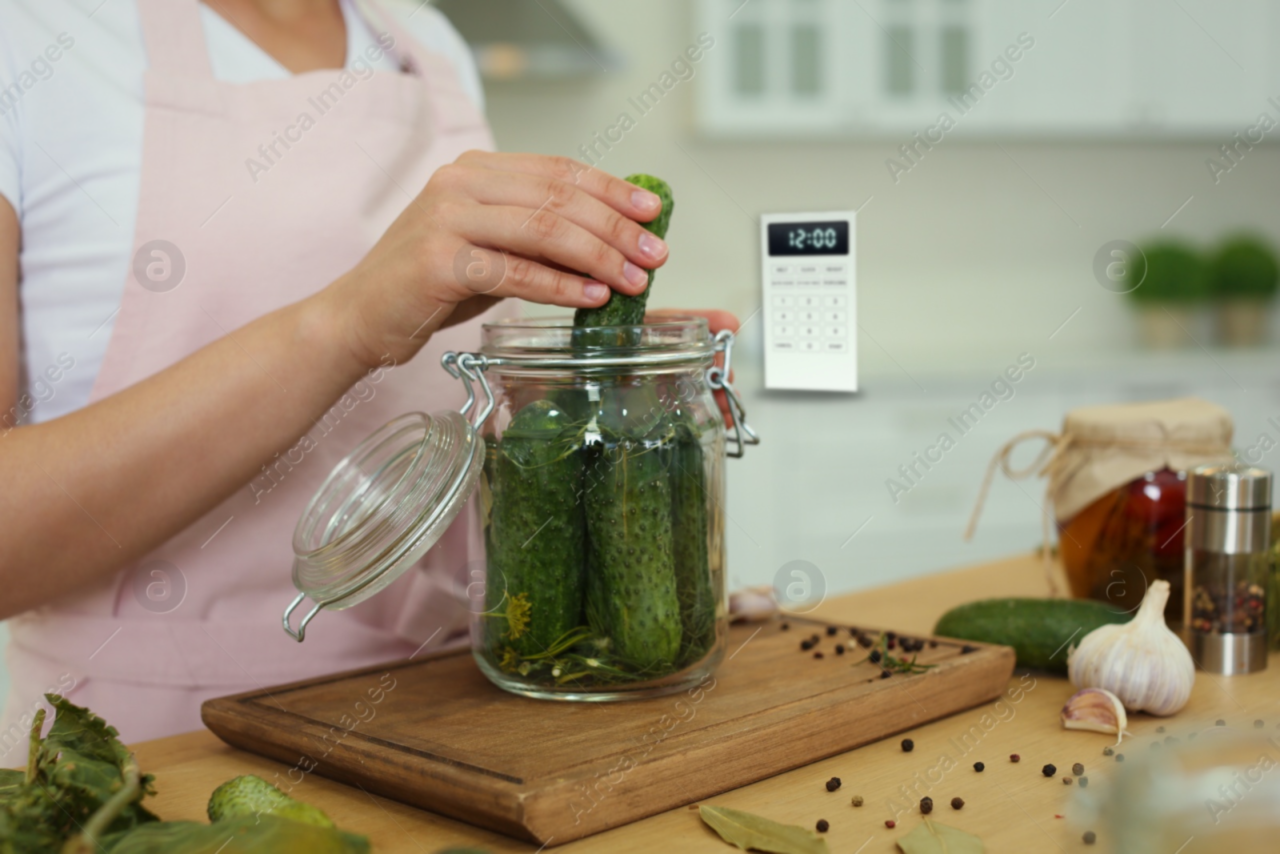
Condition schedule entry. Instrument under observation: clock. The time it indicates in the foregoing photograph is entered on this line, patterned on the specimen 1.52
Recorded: 12.00
